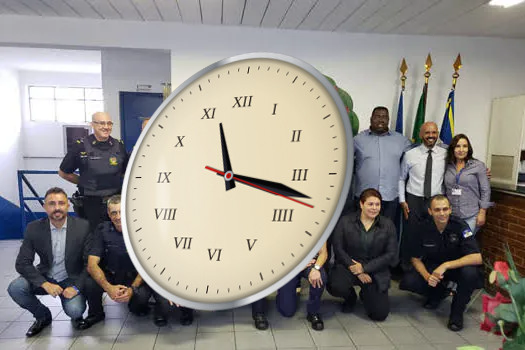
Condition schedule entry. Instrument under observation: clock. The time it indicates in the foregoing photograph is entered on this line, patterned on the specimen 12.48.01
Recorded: 11.17.18
